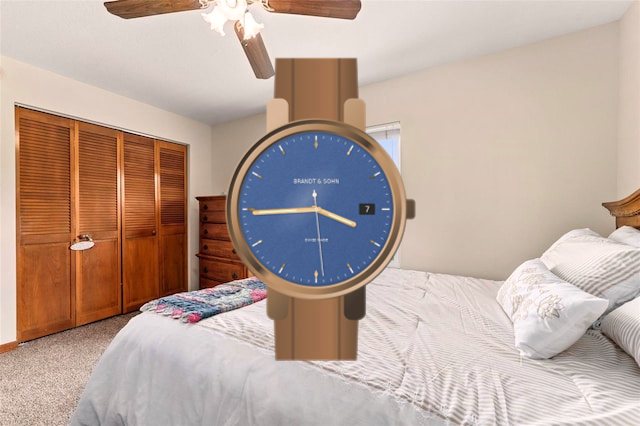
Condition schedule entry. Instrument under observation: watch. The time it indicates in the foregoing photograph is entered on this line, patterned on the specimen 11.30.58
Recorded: 3.44.29
